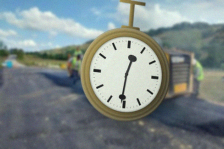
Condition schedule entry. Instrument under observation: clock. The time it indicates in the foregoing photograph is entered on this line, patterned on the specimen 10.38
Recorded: 12.31
